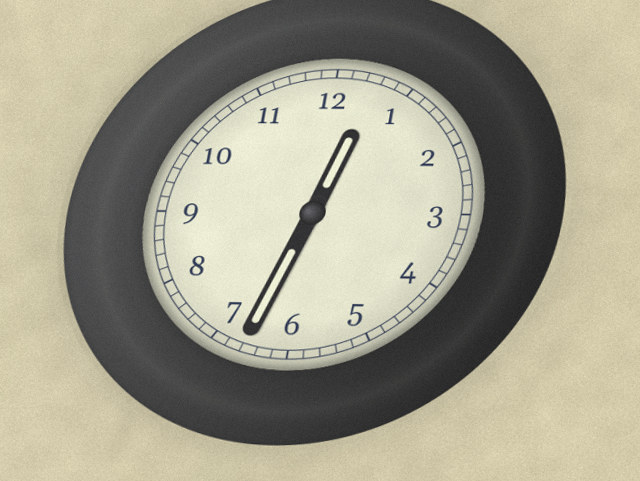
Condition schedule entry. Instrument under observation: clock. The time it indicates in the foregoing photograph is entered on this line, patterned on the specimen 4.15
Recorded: 12.33
